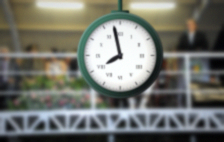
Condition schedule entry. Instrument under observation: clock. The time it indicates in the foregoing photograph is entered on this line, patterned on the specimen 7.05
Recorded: 7.58
